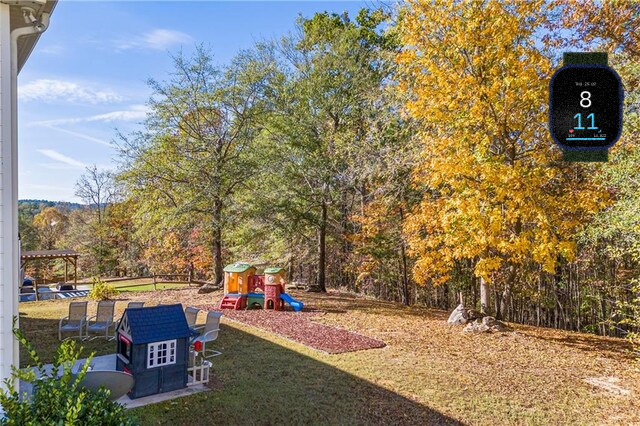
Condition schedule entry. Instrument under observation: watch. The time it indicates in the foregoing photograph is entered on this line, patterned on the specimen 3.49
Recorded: 8.11
